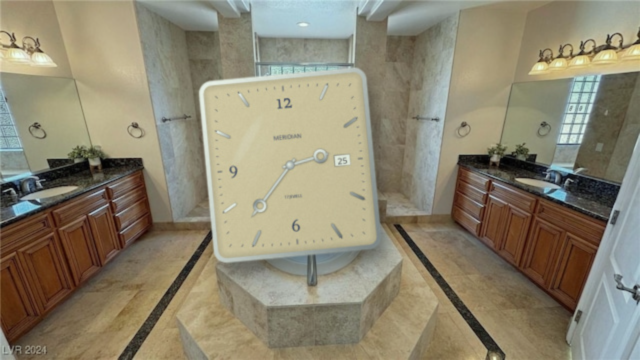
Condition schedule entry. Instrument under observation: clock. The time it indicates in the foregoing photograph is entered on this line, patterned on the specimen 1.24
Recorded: 2.37
